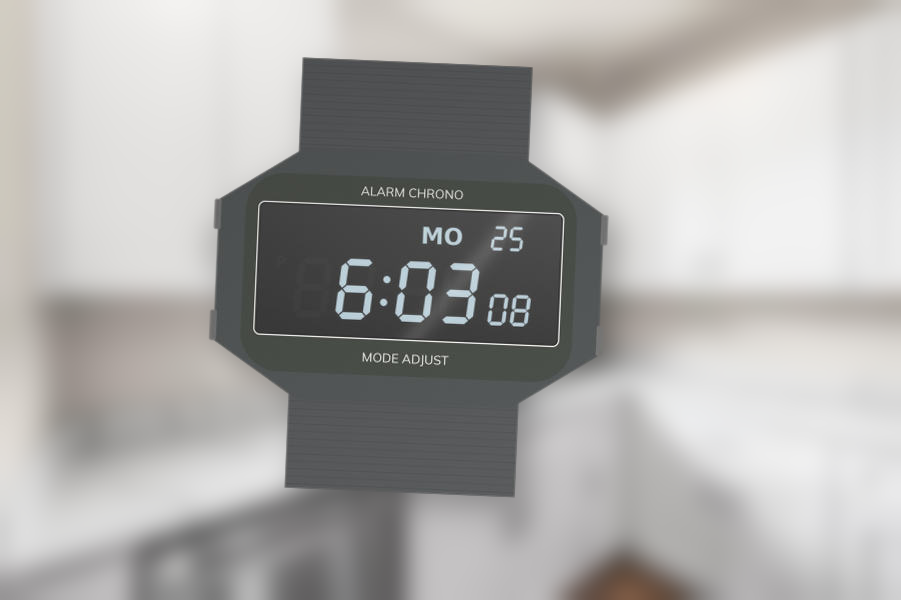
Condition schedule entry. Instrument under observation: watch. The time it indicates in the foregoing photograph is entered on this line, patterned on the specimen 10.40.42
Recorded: 6.03.08
